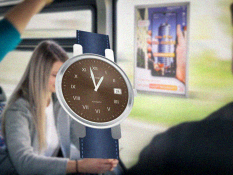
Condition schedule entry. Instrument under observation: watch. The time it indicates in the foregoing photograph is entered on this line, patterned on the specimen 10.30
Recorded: 12.58
